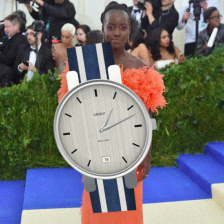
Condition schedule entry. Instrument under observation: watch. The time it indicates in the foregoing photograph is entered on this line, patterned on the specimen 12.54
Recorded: 1.12
